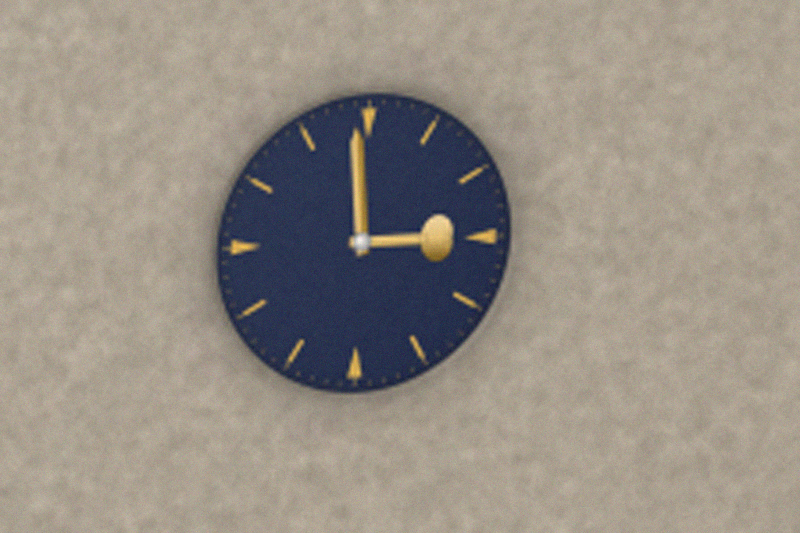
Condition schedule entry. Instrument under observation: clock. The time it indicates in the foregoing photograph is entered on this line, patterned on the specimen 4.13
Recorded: 2.59
